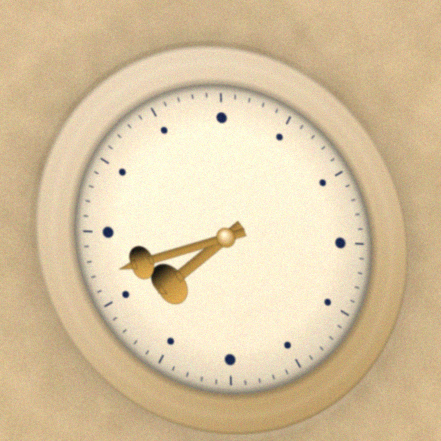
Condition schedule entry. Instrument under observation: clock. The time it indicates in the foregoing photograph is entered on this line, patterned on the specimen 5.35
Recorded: 7.42
